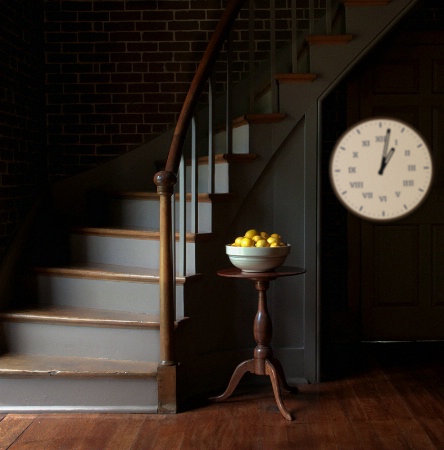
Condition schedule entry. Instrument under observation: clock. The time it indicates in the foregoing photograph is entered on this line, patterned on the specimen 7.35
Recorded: 1.02
